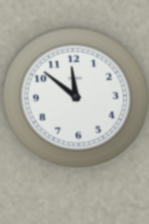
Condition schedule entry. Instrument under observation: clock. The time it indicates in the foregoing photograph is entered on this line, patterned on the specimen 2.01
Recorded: 11.52
